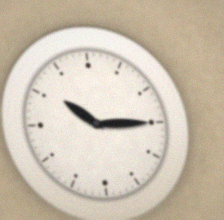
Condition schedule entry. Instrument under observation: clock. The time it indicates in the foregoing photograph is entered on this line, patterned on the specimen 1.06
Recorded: 10.15
